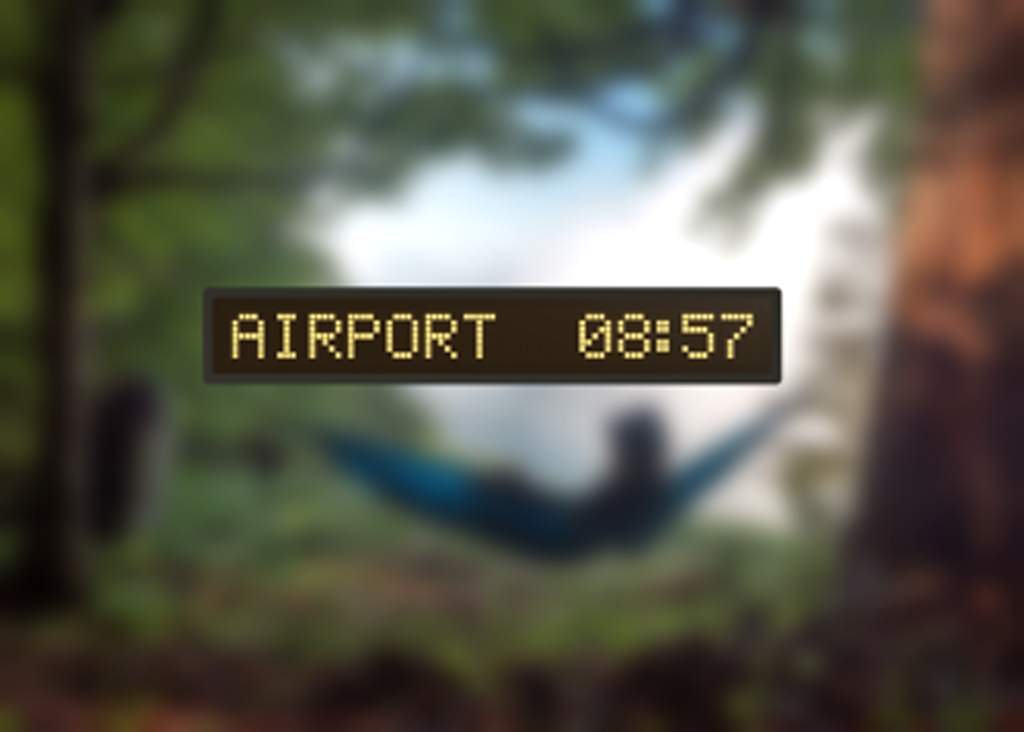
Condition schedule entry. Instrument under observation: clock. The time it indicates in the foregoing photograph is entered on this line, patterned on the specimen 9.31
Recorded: 8.57
